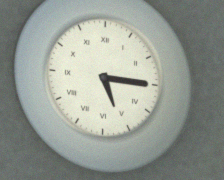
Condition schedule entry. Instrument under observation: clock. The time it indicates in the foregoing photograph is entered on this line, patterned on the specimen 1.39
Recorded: 5.15
